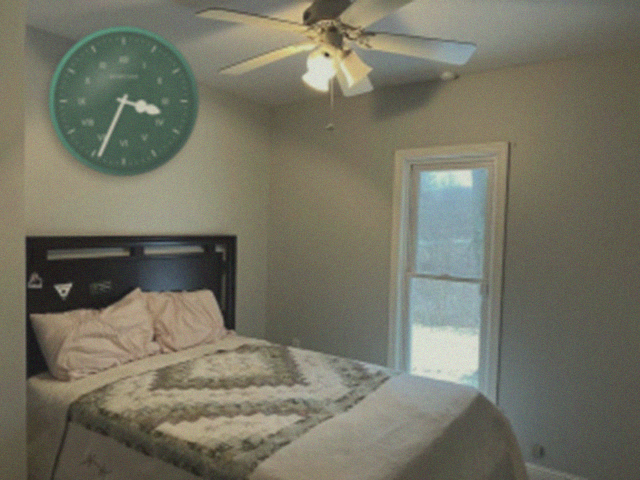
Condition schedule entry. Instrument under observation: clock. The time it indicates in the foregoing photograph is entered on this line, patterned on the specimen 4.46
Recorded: 3.34
